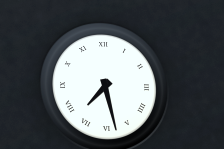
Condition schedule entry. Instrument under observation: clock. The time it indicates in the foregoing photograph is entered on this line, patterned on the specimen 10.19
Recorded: 7.28
